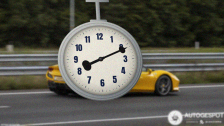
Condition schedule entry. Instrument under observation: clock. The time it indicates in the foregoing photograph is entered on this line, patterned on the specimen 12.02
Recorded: 8.11
